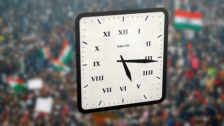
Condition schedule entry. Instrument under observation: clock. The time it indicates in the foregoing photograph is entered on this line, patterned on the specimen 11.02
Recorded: 5.16
